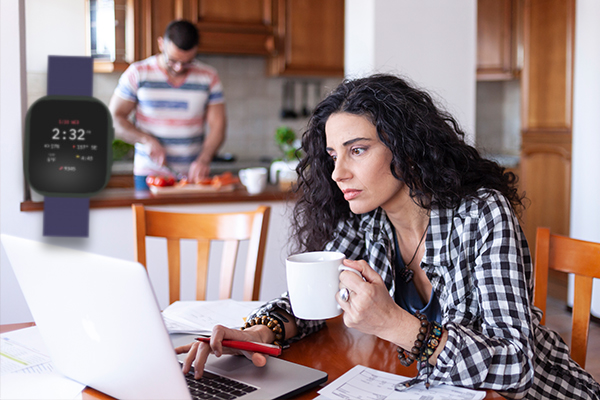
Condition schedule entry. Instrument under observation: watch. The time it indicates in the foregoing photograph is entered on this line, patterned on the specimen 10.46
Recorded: 2.32
